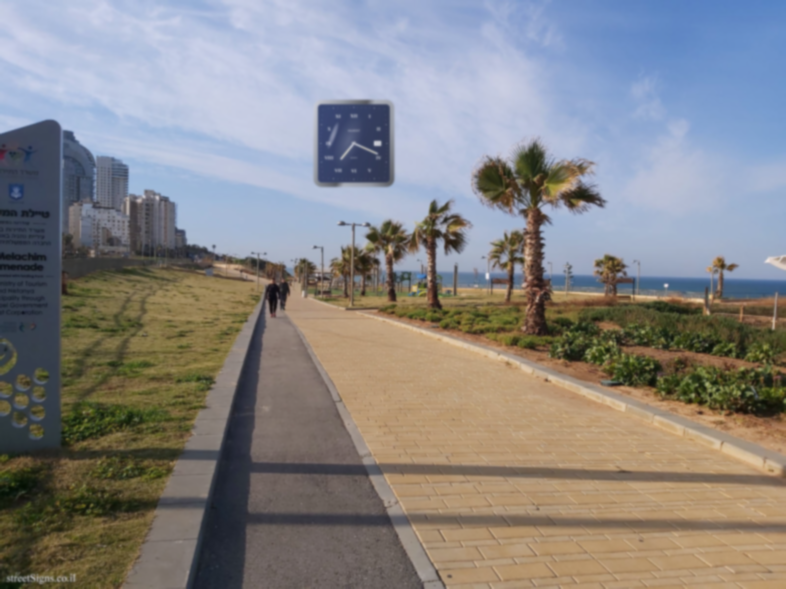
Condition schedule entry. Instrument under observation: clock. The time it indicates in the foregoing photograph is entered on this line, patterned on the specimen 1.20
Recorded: 7.19
